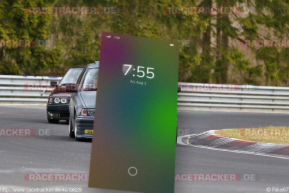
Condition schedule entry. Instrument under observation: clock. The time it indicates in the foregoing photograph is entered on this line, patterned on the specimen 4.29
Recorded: 7.55
